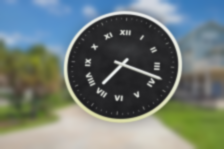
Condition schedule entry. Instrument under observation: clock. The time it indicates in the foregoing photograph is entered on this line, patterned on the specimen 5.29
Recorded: 7.18
